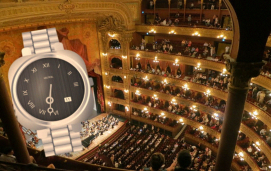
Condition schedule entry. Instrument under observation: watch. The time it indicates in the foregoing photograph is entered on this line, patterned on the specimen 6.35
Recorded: 6.32
